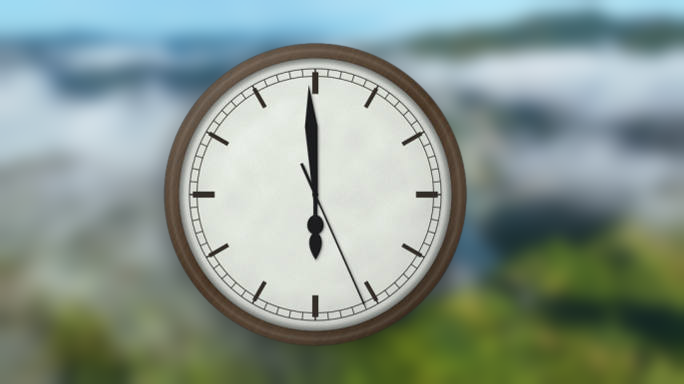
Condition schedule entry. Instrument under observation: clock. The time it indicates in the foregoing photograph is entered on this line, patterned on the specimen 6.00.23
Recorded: 5.59.26
